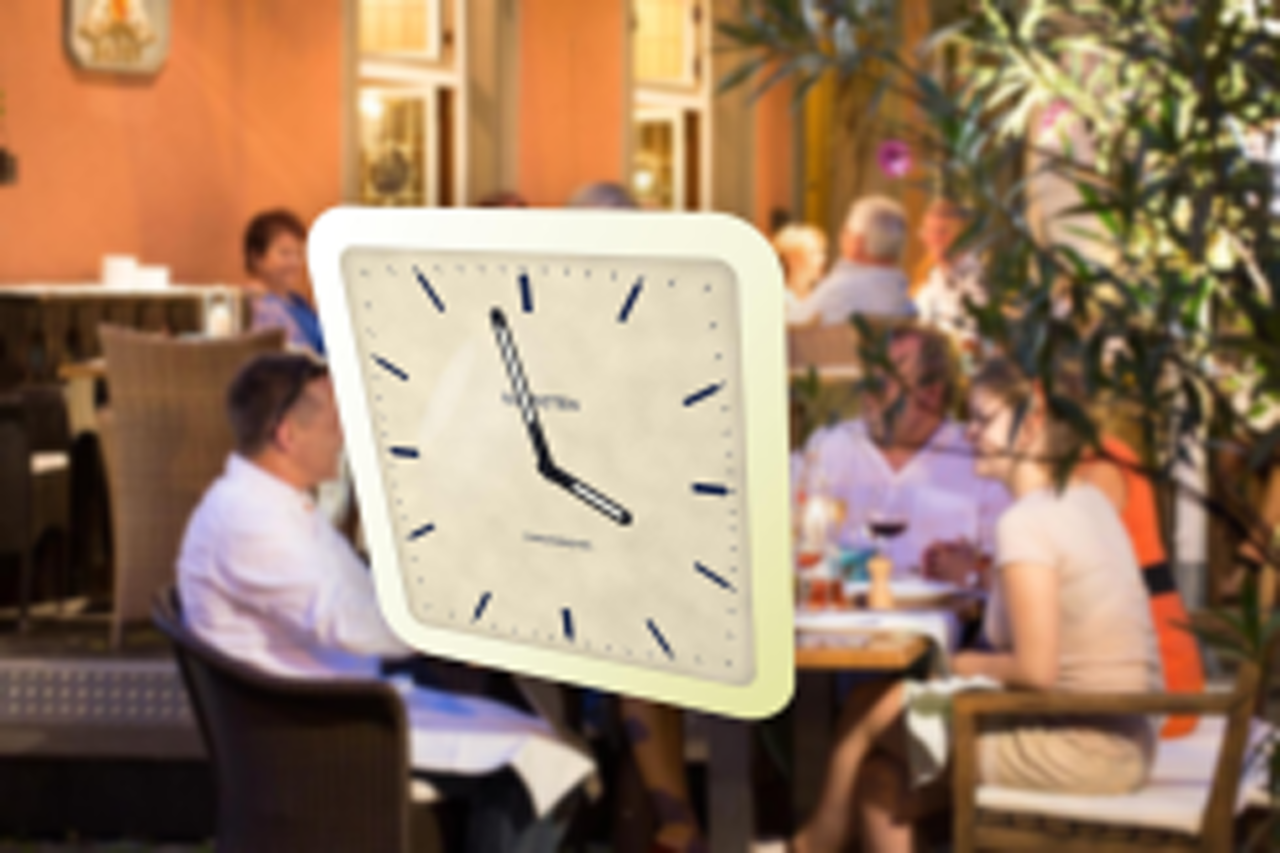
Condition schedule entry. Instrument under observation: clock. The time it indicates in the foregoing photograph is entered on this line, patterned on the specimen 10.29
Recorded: 3.58
